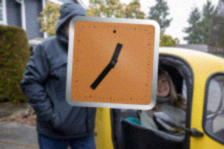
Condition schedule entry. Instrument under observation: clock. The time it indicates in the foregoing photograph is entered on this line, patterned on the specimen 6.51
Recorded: 12.36
